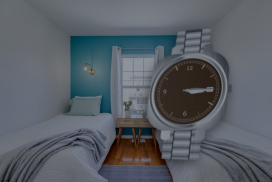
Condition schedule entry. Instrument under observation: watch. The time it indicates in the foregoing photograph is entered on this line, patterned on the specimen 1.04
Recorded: 3.15
